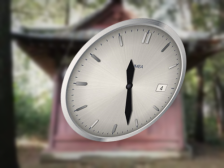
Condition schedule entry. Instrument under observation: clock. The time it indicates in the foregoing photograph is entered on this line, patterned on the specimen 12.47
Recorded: 11.27
